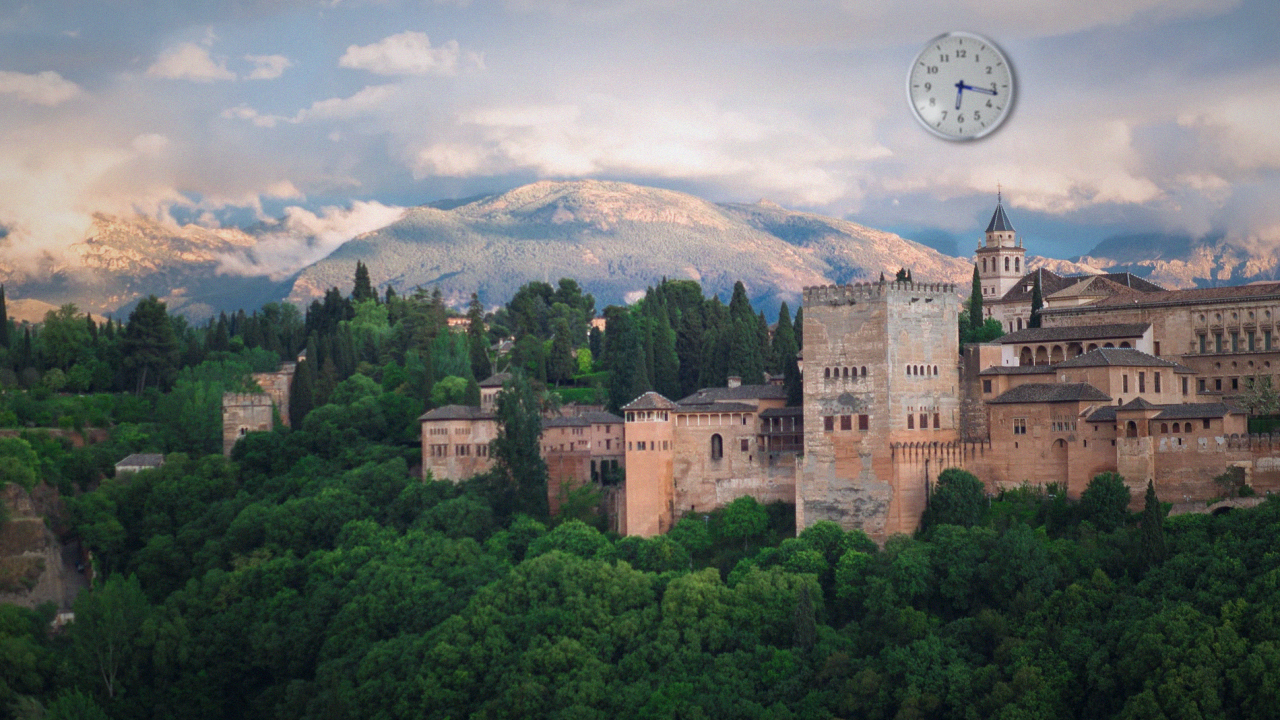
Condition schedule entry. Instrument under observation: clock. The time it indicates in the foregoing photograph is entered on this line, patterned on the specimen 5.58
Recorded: 6.17
